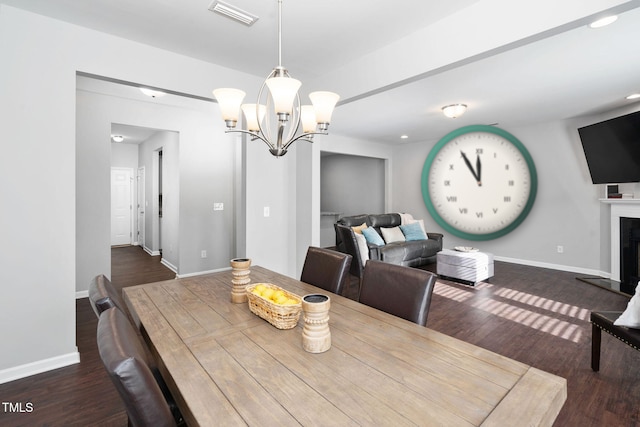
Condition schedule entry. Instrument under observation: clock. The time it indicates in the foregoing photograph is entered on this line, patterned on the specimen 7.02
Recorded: 11.55
